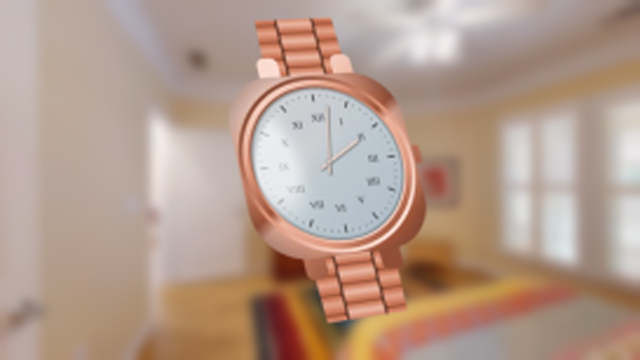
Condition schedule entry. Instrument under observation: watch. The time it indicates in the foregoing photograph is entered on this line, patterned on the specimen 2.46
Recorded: 2.02
